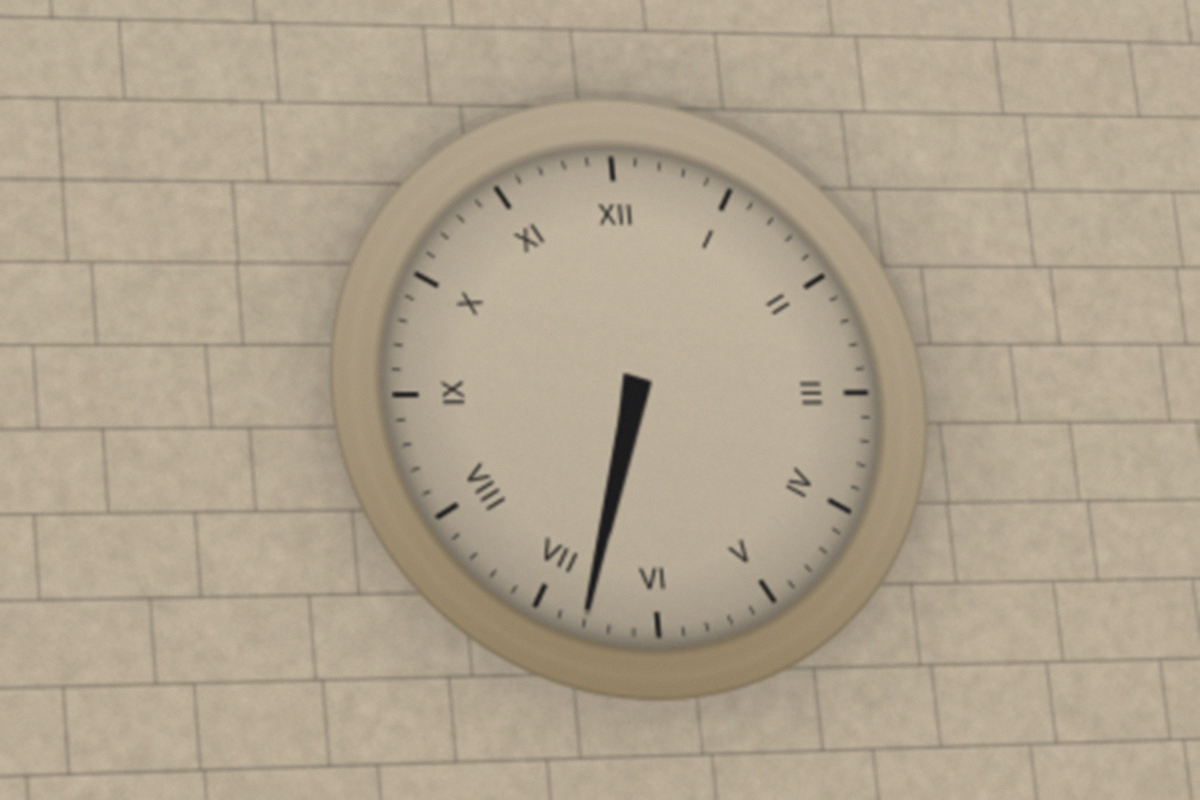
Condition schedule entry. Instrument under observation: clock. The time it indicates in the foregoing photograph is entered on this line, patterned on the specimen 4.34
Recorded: 6.33
